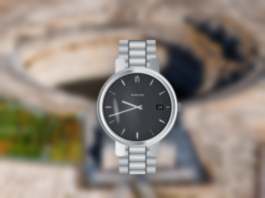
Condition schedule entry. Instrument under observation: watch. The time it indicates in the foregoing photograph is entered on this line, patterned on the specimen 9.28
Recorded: 9.42
